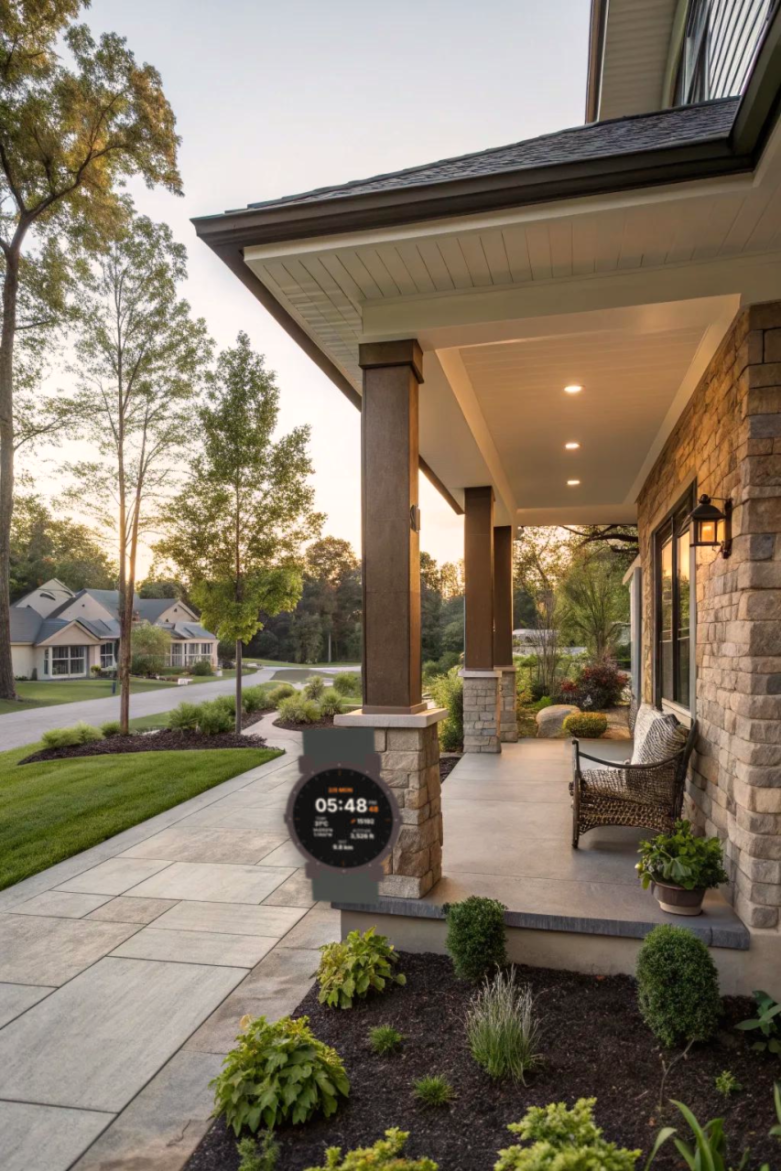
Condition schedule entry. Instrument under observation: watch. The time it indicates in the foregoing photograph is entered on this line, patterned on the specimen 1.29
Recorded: 5.48
